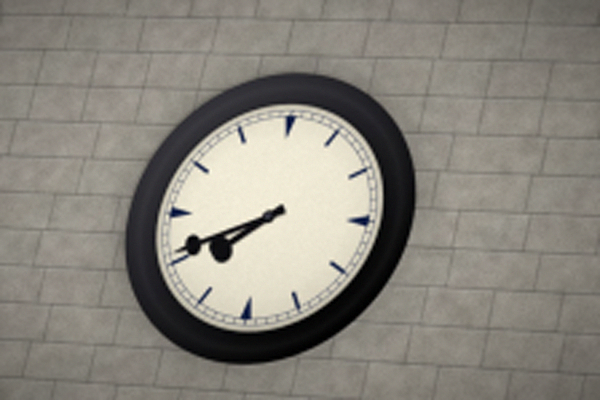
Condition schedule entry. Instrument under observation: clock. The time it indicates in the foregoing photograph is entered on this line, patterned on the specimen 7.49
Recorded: 7.41
